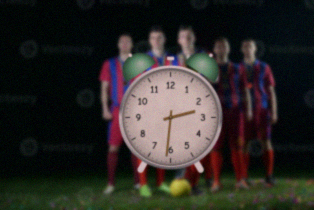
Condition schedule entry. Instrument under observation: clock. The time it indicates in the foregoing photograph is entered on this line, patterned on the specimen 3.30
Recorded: 2.31
